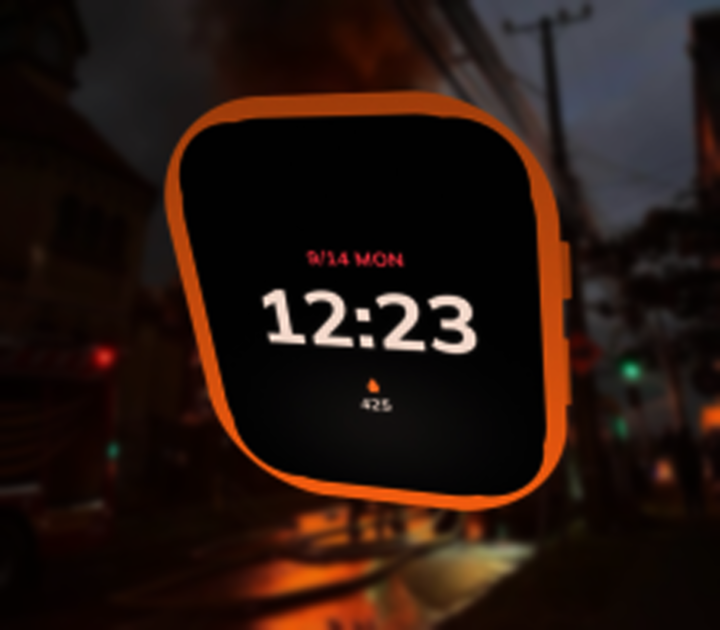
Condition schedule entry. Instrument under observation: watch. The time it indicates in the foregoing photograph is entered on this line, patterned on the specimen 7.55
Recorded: 12.23
